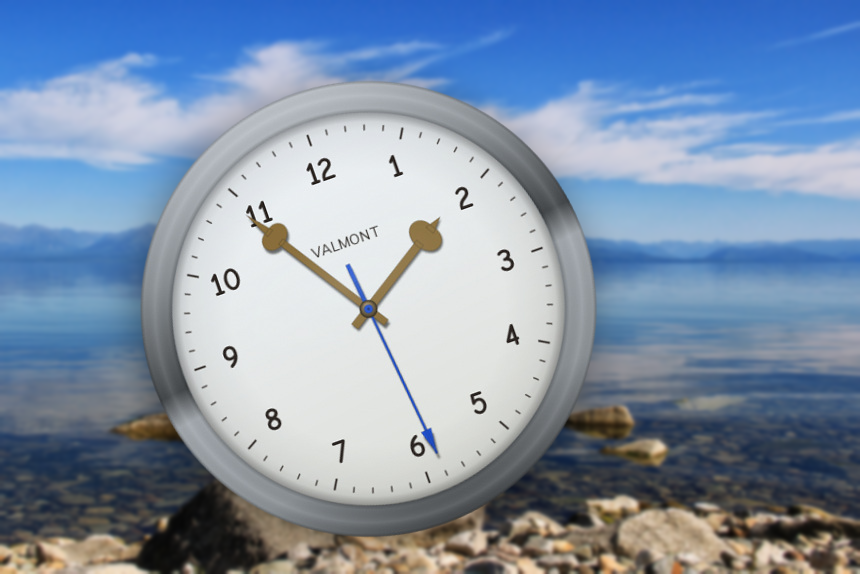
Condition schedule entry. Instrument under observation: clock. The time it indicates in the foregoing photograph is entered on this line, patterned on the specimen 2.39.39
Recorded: 1.54.29
